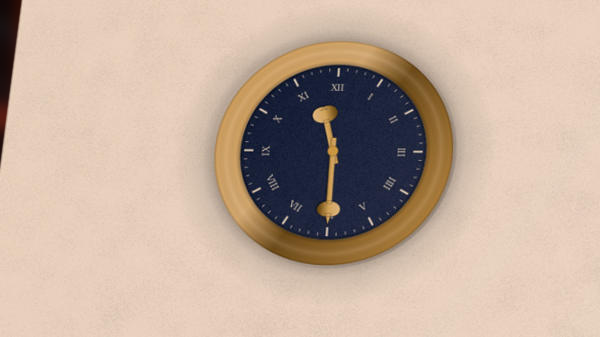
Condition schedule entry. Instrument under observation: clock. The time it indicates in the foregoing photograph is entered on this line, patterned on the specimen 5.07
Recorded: 11.30
